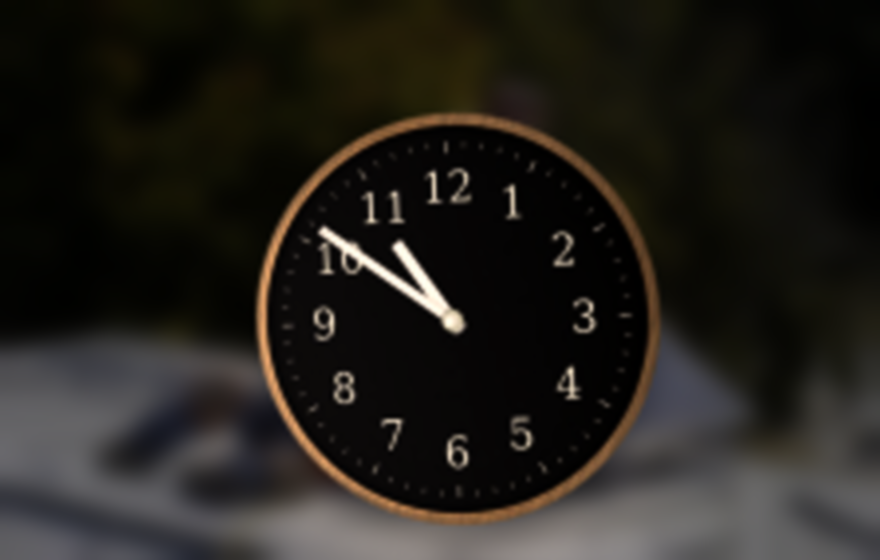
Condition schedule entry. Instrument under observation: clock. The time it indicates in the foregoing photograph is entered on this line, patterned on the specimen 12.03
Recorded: 10.51
